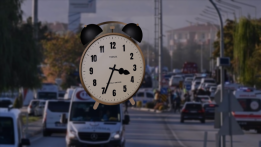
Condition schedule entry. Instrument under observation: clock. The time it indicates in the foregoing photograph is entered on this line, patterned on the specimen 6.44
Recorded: 3.34
